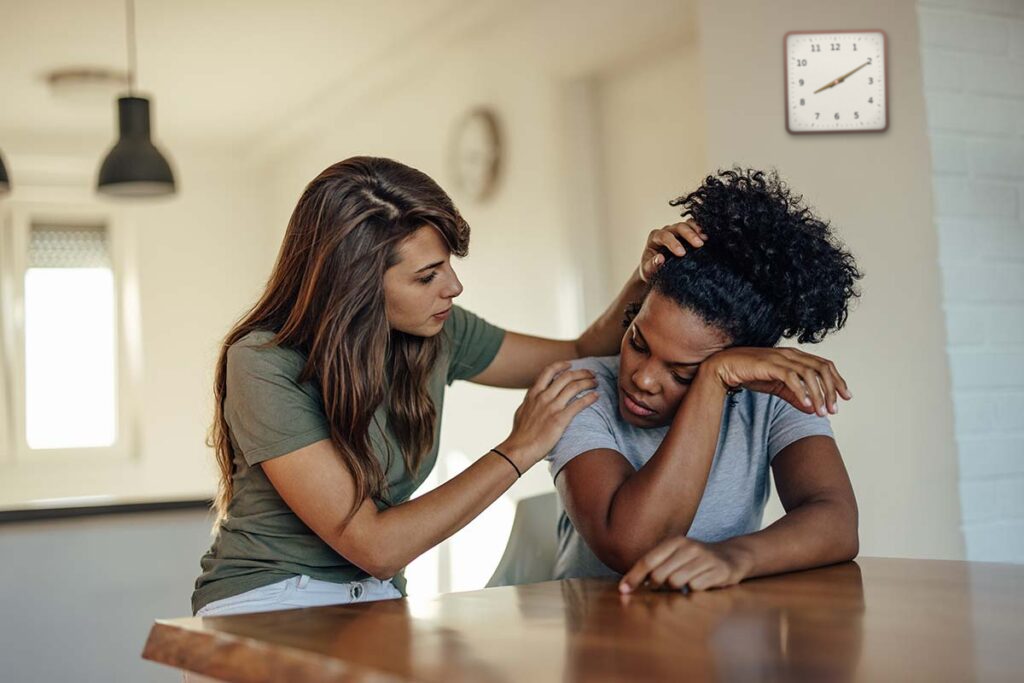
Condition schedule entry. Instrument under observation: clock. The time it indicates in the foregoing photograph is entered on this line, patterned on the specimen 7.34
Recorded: 8.10
